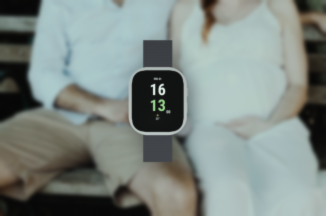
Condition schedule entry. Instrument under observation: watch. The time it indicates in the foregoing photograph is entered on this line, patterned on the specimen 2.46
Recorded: 16.13
